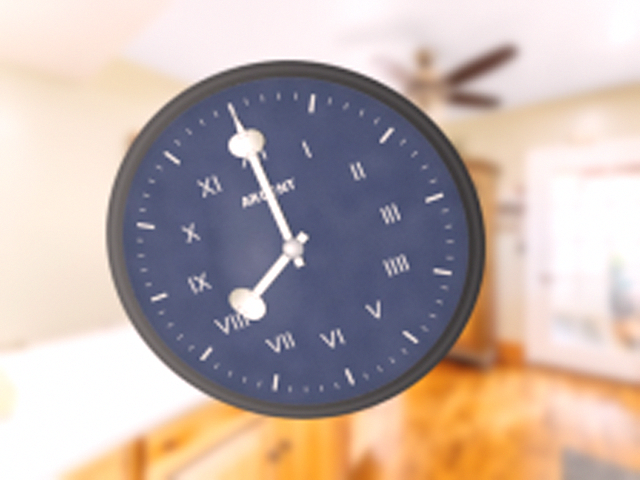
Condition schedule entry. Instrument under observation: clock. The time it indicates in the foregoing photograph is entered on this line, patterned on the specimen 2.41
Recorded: 8.00
